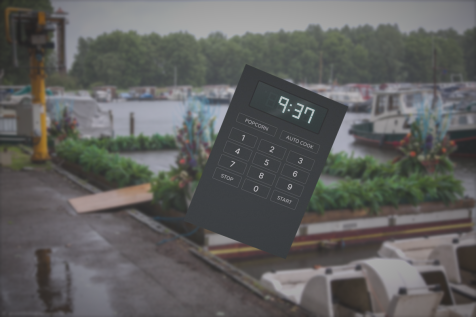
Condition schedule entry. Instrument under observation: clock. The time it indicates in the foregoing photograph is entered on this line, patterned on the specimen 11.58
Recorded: 9.37
